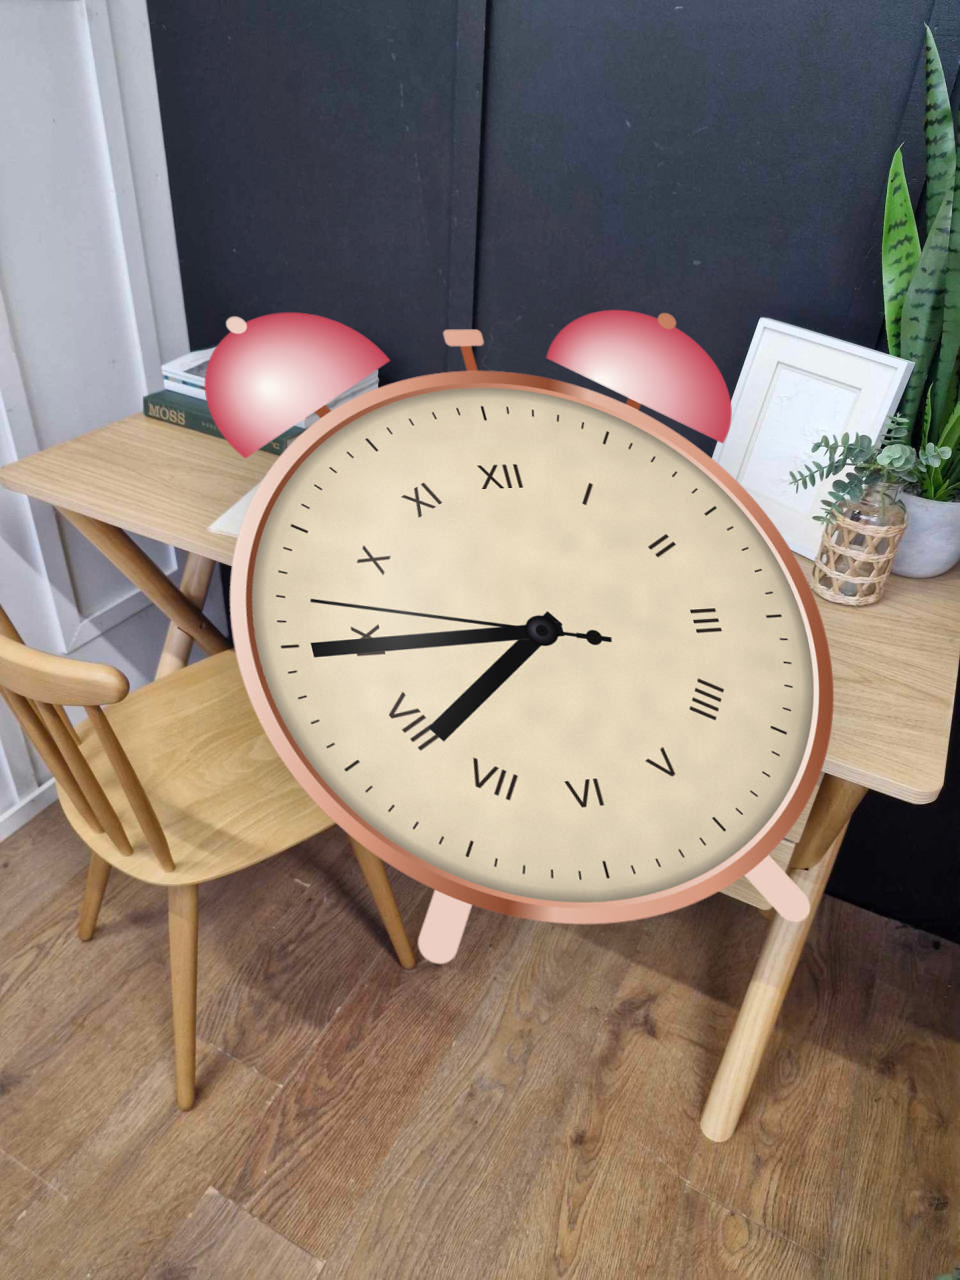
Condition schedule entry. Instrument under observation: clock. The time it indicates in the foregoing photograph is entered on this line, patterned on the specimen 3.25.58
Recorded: 7.44.47
